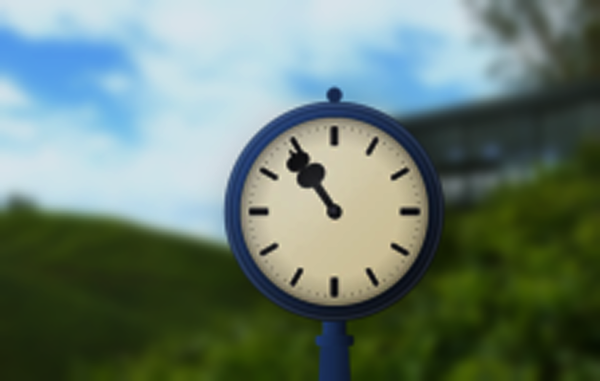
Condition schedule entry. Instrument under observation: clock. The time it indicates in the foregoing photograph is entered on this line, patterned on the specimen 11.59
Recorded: 10.54
